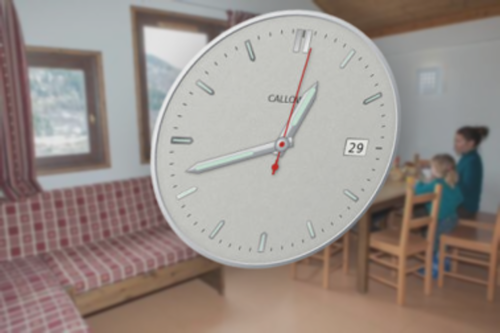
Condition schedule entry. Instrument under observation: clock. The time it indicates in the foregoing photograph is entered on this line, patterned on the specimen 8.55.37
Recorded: 12.42.01
